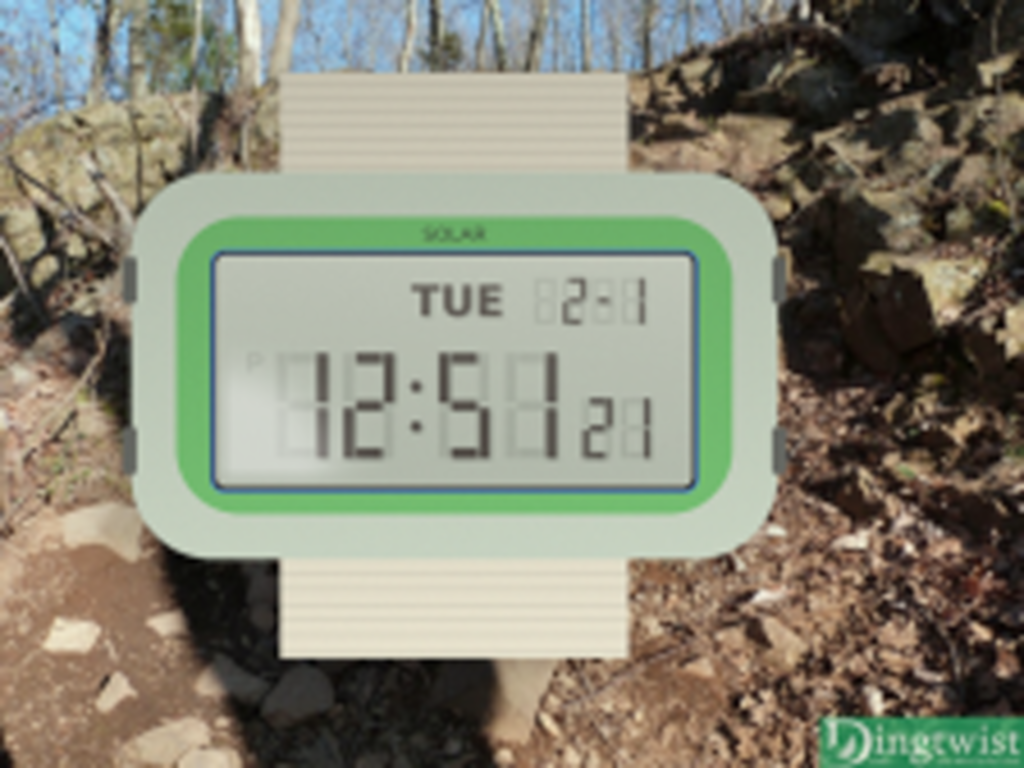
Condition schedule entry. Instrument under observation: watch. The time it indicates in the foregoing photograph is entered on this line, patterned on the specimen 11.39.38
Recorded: 12.51.21
